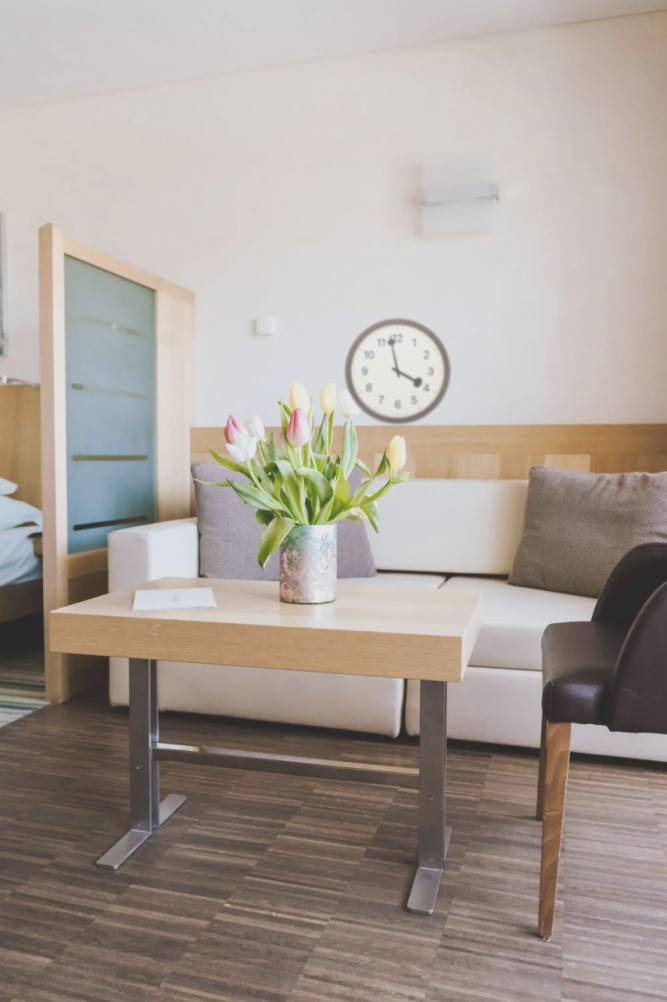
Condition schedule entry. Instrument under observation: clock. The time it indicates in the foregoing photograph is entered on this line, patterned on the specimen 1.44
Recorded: 3.58
